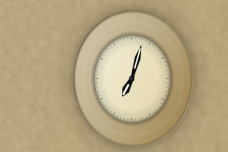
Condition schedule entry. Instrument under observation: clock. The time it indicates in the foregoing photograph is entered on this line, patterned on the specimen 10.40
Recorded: 7.03
